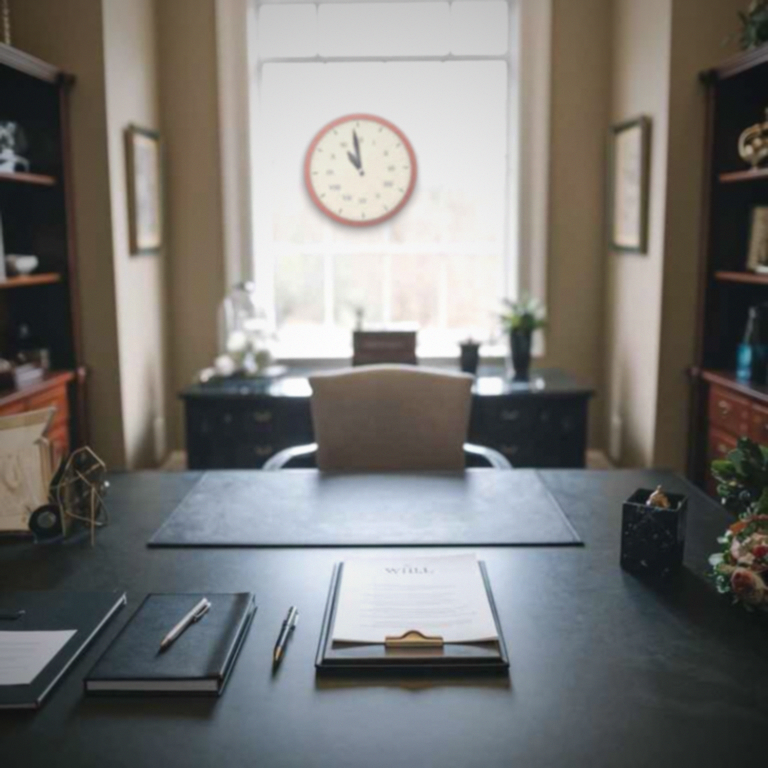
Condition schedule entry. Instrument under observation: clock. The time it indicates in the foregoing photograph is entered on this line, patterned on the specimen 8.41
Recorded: 10.59
